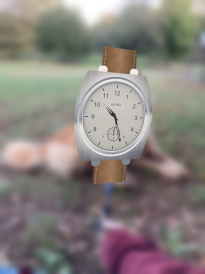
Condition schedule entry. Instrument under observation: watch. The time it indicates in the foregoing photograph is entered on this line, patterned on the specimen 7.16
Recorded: 10.27
